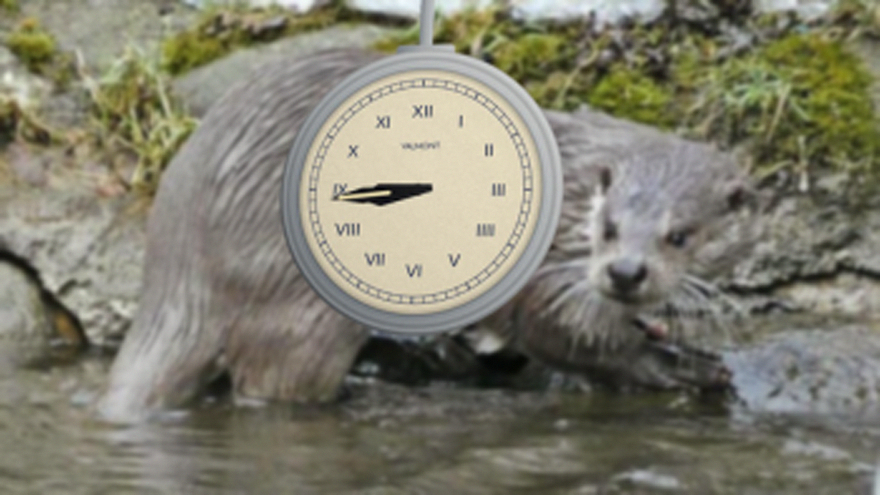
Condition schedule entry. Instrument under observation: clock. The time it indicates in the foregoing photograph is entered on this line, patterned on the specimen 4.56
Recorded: 8.44
